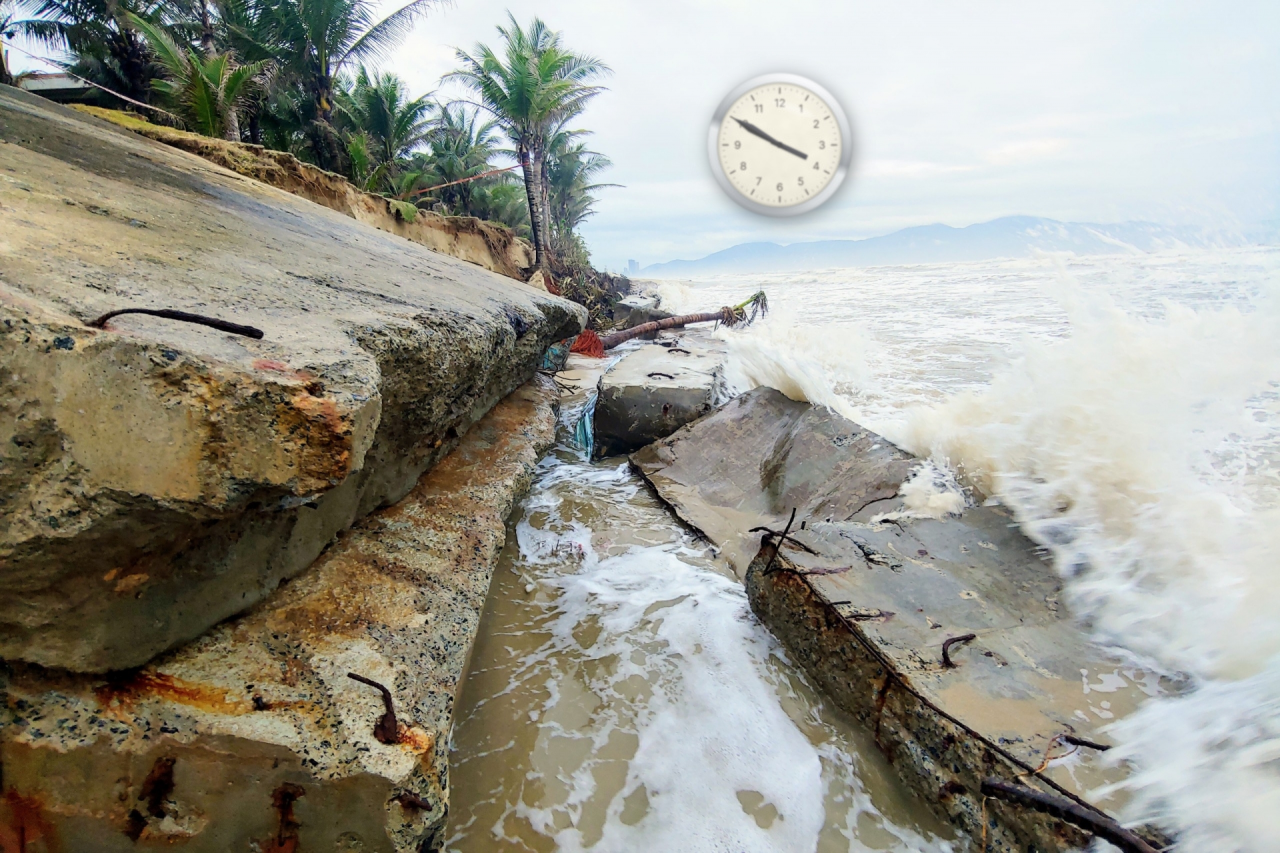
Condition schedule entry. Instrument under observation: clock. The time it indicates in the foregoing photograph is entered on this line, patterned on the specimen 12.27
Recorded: 3.50
